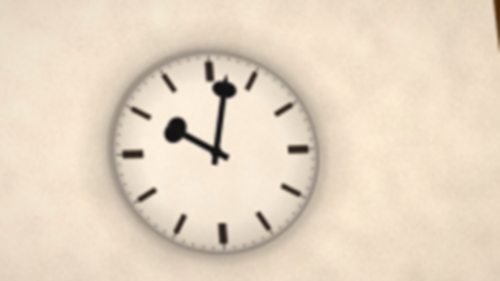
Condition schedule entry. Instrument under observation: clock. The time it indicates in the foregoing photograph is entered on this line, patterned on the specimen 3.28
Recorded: 10.02
